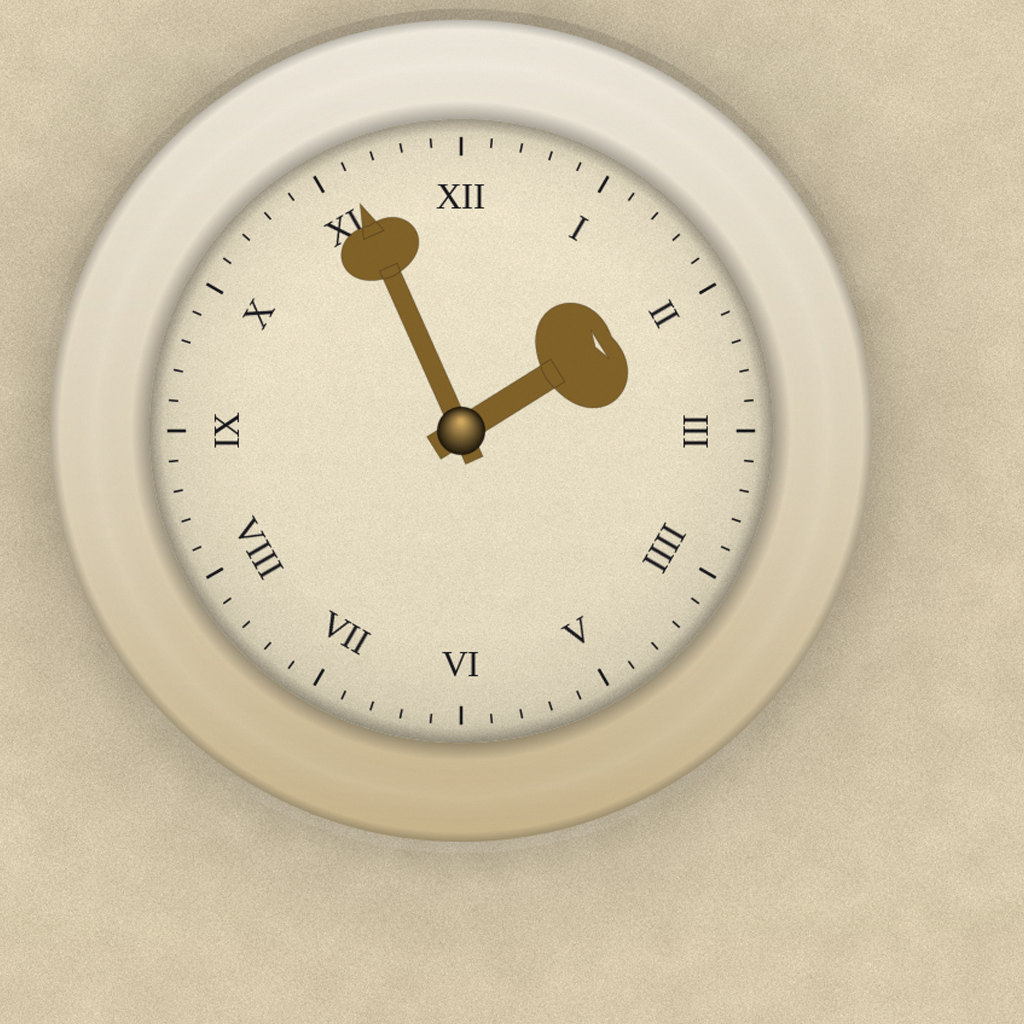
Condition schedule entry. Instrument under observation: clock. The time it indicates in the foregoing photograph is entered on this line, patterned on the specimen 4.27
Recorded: 1.56
